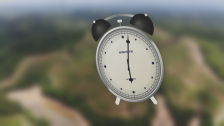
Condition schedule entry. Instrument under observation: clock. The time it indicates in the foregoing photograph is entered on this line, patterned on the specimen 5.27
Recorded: 6.02
